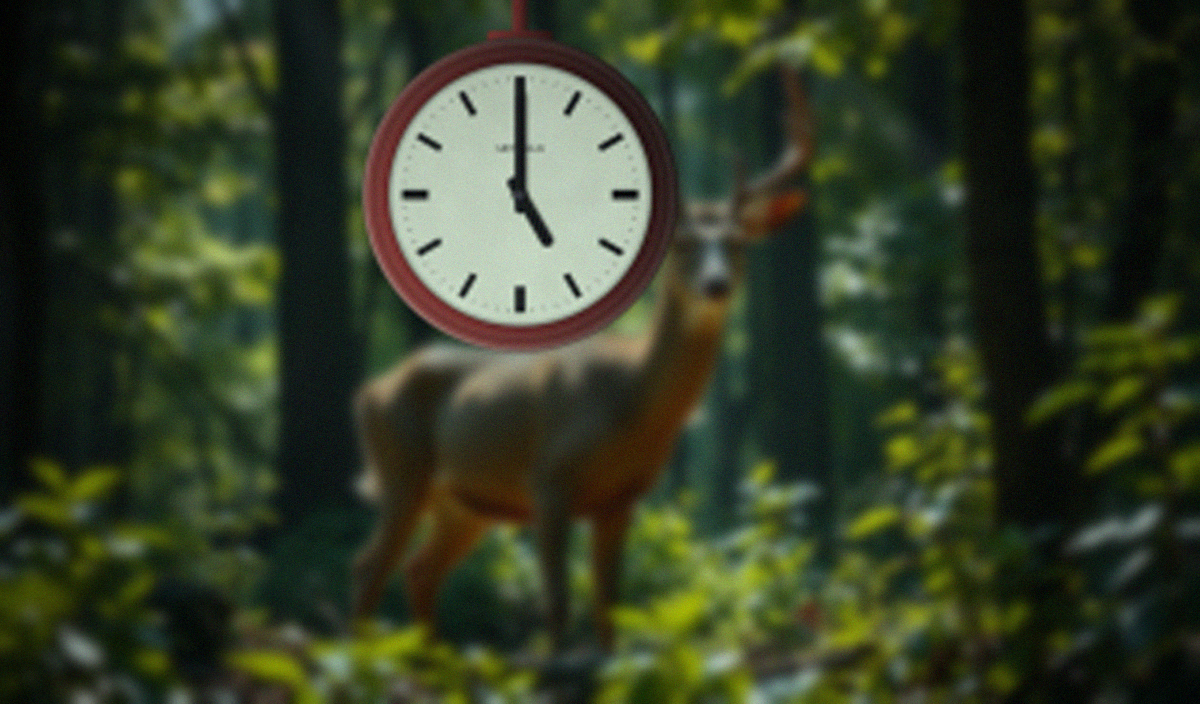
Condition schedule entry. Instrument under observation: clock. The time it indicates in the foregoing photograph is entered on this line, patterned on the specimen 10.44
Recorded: 5.00
